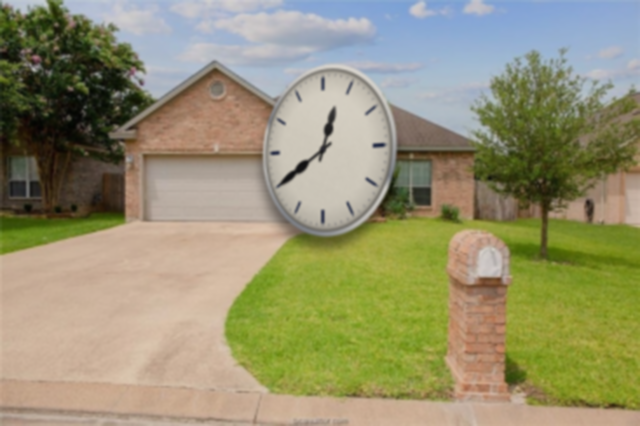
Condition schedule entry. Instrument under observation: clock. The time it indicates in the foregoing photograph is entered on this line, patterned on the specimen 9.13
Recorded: 12.40
